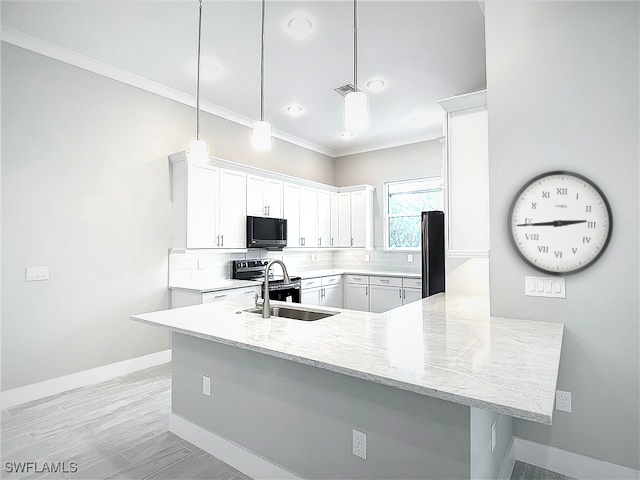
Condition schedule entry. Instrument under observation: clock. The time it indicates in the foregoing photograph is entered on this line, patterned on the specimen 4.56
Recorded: 2.44
